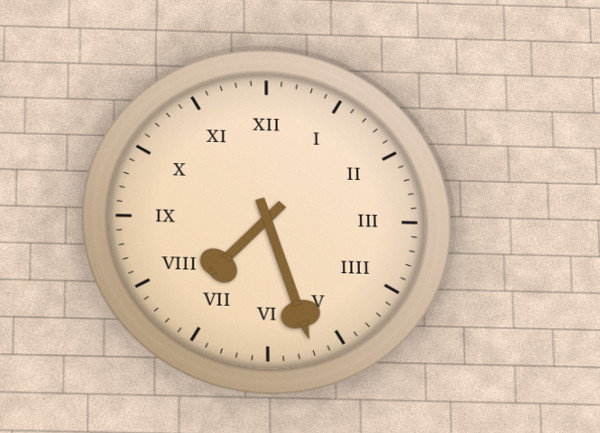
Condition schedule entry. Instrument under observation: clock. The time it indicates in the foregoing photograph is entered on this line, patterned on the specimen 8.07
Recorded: 7.27
